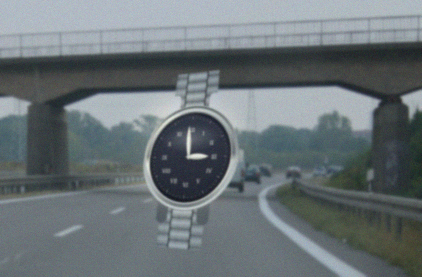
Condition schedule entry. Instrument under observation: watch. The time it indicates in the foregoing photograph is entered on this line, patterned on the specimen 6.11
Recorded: 2.59
